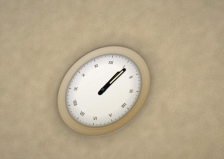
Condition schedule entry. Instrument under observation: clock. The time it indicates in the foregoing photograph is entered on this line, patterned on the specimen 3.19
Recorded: 1.06
